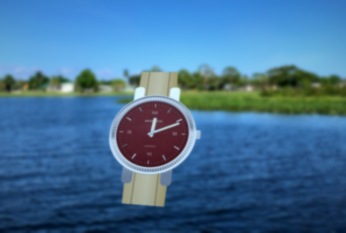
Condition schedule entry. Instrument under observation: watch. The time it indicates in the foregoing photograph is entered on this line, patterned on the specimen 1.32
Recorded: 12.11
